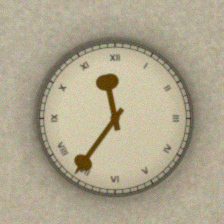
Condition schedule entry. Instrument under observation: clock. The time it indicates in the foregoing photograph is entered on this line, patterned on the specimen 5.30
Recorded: 11.36
